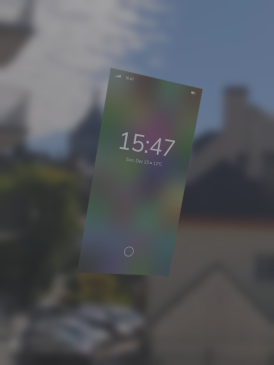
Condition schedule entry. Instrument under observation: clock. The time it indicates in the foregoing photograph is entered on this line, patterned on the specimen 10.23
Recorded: 15.47
